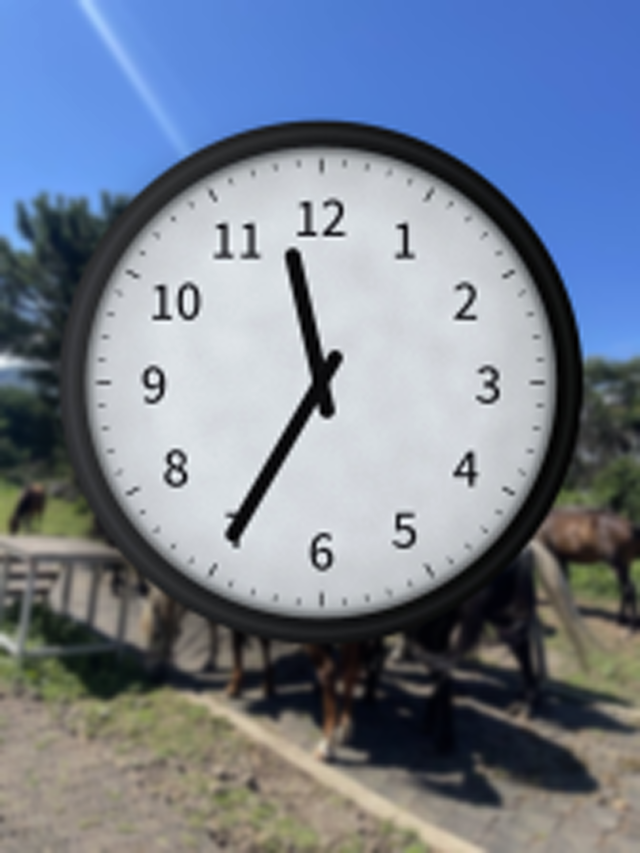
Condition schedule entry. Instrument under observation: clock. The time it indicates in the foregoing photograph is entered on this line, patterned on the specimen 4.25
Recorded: 11.35
